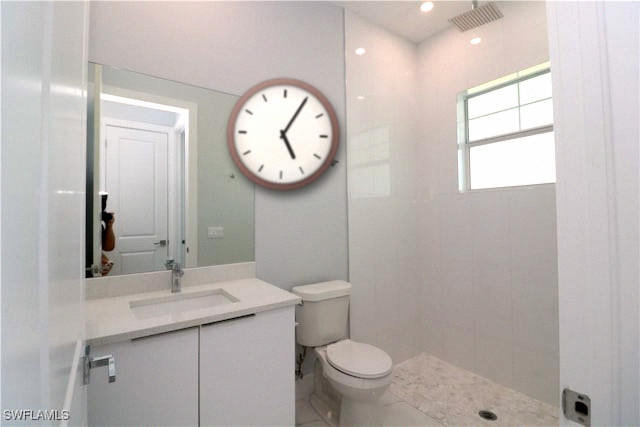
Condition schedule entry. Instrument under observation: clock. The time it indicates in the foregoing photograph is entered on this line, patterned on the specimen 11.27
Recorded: 5.05
